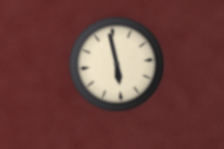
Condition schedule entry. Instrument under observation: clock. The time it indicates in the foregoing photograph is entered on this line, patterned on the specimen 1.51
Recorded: 5.59
